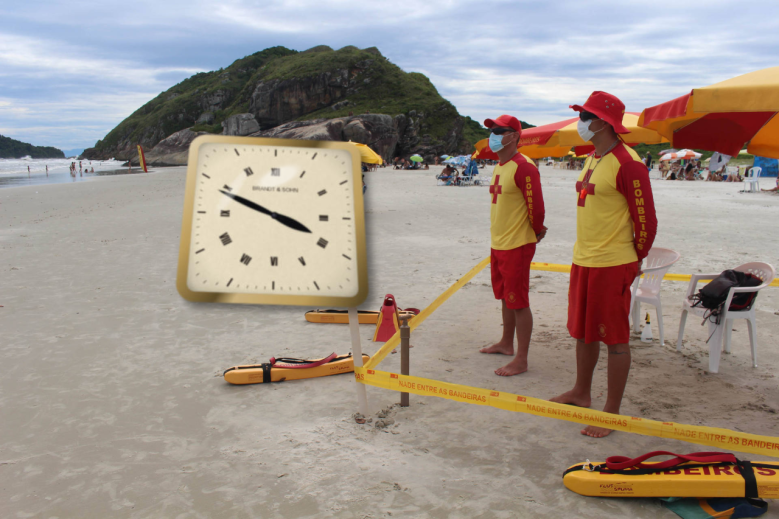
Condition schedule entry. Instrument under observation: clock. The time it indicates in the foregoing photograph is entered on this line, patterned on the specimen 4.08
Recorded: 3.49
